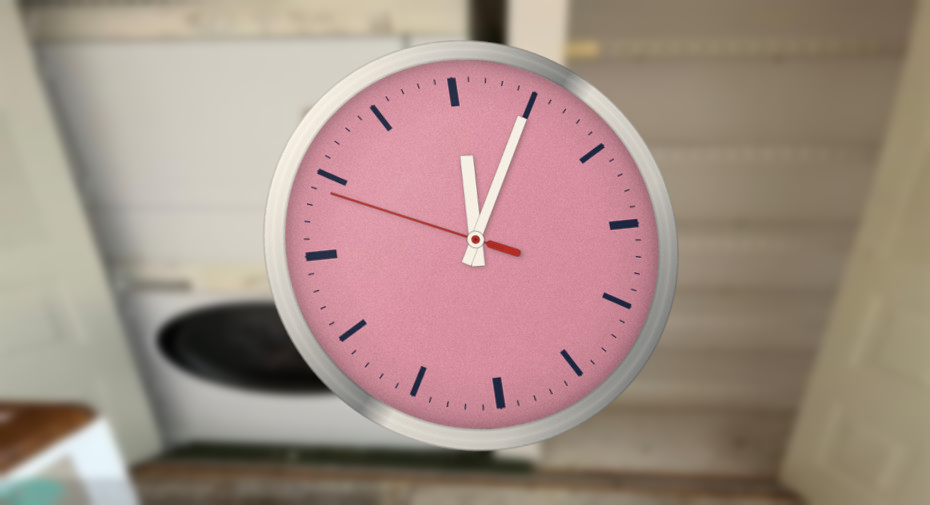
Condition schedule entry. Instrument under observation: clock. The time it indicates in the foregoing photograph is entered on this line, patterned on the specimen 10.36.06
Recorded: 12.04.49
